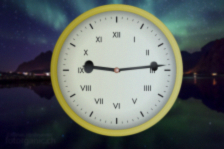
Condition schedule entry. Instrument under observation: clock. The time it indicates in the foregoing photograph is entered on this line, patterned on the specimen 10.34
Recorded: 9.14
